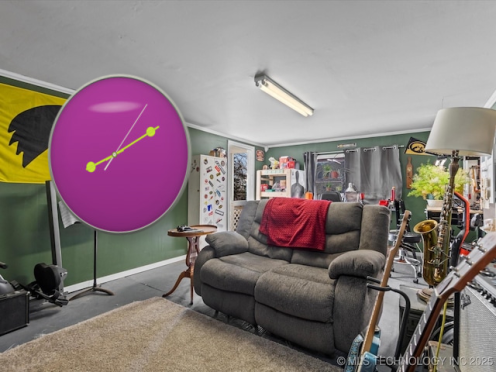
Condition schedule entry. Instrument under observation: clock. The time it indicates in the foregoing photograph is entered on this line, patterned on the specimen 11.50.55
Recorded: 8.10.06
